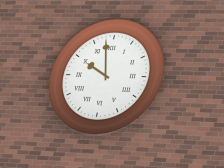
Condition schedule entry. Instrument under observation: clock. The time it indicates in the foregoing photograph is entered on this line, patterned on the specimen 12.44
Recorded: 9.58
